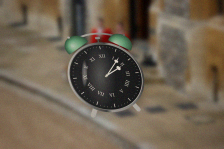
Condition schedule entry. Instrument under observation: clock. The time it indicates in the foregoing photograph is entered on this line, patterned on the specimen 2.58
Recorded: 2.07
